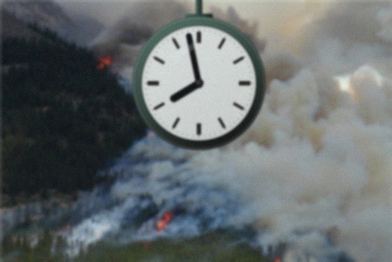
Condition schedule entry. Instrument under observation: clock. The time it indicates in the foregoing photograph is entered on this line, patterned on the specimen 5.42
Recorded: 7.58
